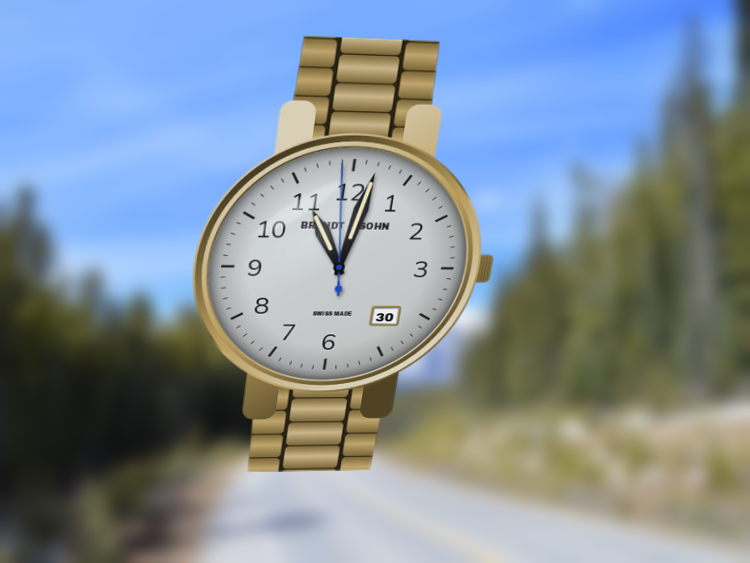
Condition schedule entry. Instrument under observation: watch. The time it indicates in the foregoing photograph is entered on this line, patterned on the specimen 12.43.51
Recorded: 11.01.59
